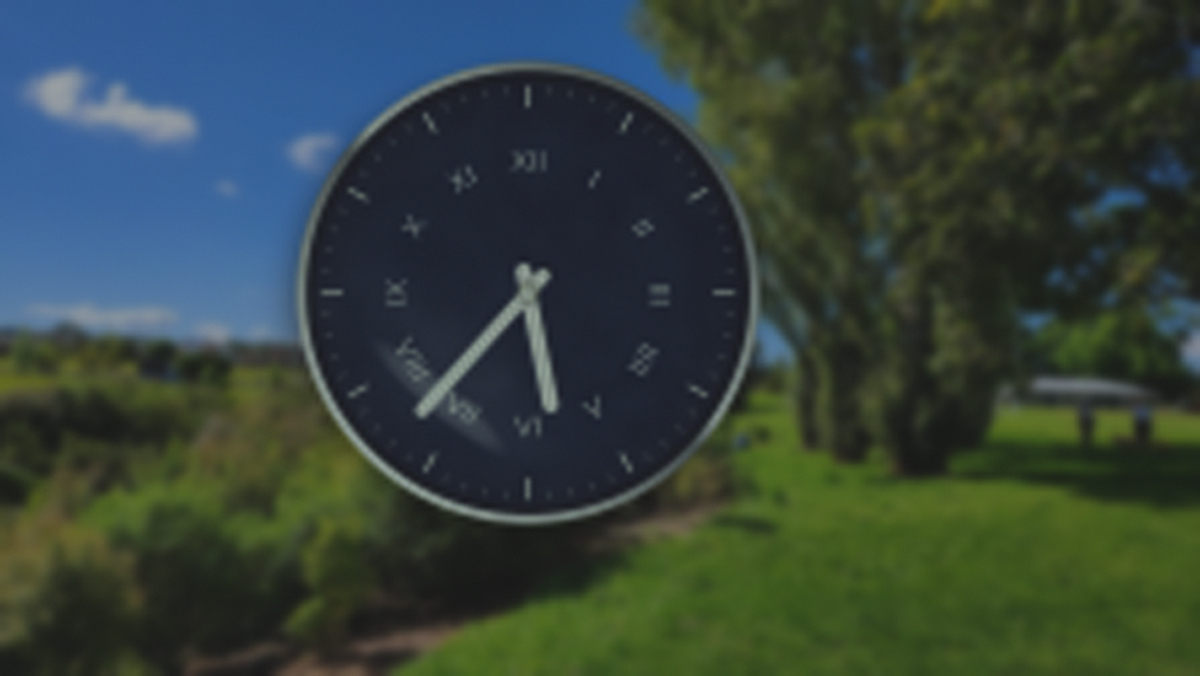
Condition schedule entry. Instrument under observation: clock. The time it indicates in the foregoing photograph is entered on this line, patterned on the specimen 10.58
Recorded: 5.37
